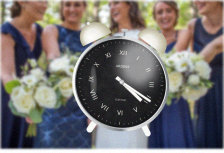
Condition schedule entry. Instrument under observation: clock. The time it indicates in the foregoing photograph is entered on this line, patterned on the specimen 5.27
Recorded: 4.20
